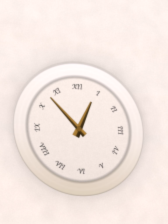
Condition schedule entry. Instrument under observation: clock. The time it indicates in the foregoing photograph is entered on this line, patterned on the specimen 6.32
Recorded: 12.53
